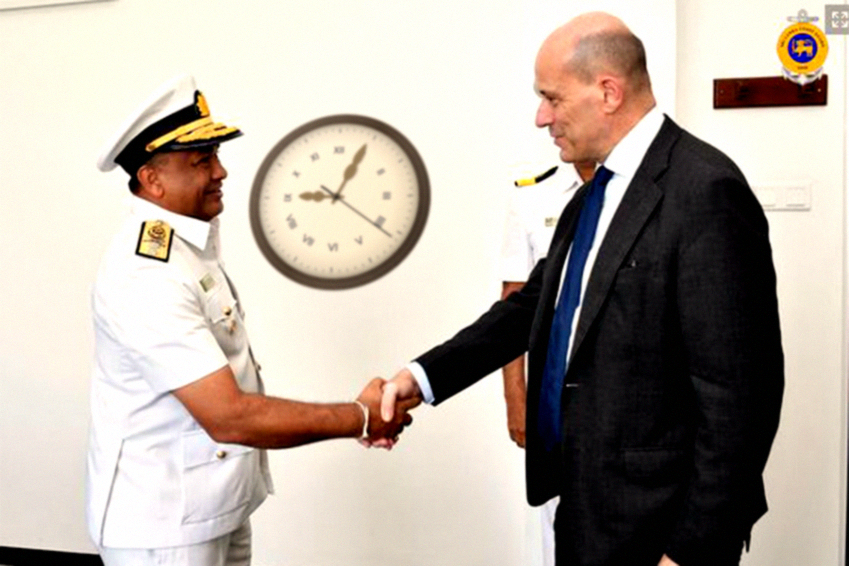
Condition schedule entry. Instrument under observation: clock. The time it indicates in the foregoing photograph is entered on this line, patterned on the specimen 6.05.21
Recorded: 9.04.21
